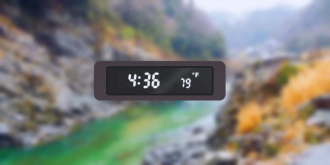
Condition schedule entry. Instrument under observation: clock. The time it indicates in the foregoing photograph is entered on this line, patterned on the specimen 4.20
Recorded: 4.36
